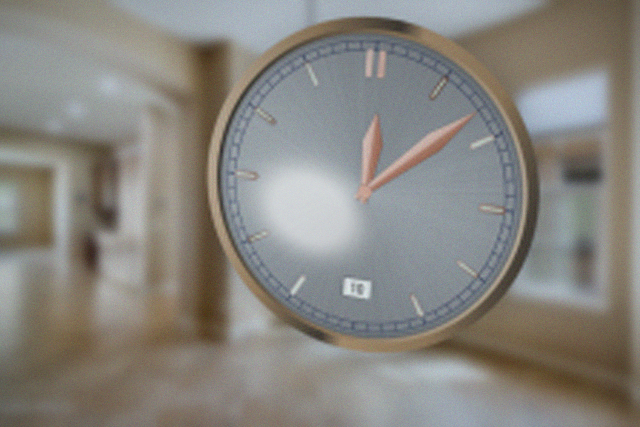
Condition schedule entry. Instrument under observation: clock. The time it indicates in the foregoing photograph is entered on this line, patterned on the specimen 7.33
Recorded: 12.08
